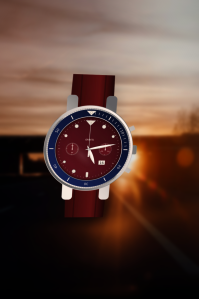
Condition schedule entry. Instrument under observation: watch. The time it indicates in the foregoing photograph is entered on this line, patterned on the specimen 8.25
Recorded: 5.13
